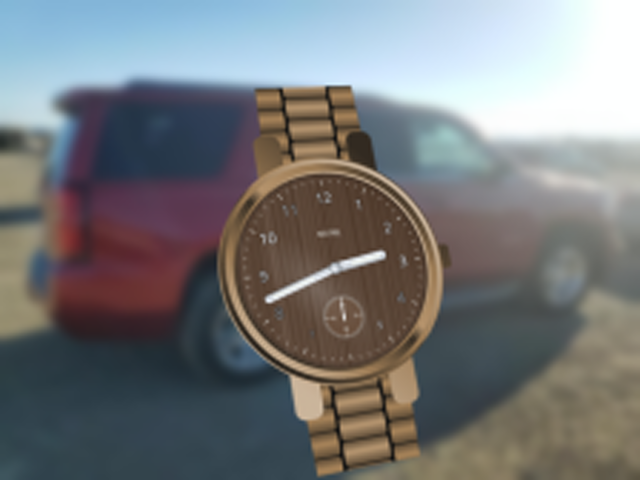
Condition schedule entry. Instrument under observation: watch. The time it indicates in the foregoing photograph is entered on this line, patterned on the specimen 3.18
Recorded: 2.42
